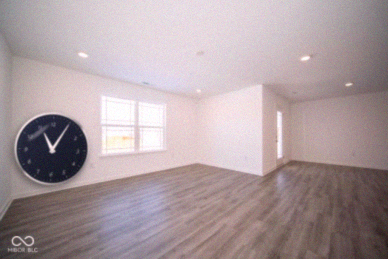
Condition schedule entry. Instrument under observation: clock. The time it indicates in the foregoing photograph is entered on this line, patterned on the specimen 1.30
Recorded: 11.05
